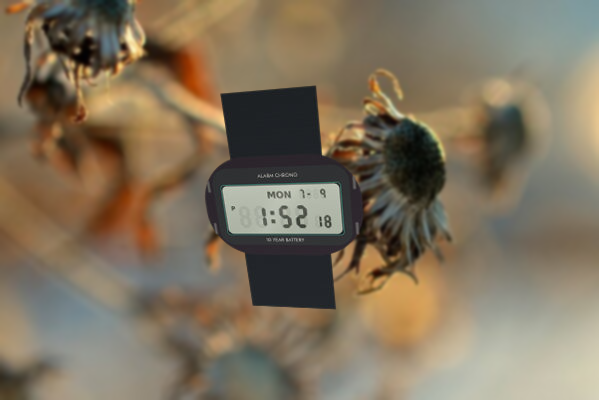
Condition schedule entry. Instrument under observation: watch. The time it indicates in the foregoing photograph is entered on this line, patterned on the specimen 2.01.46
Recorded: 1.52.18
